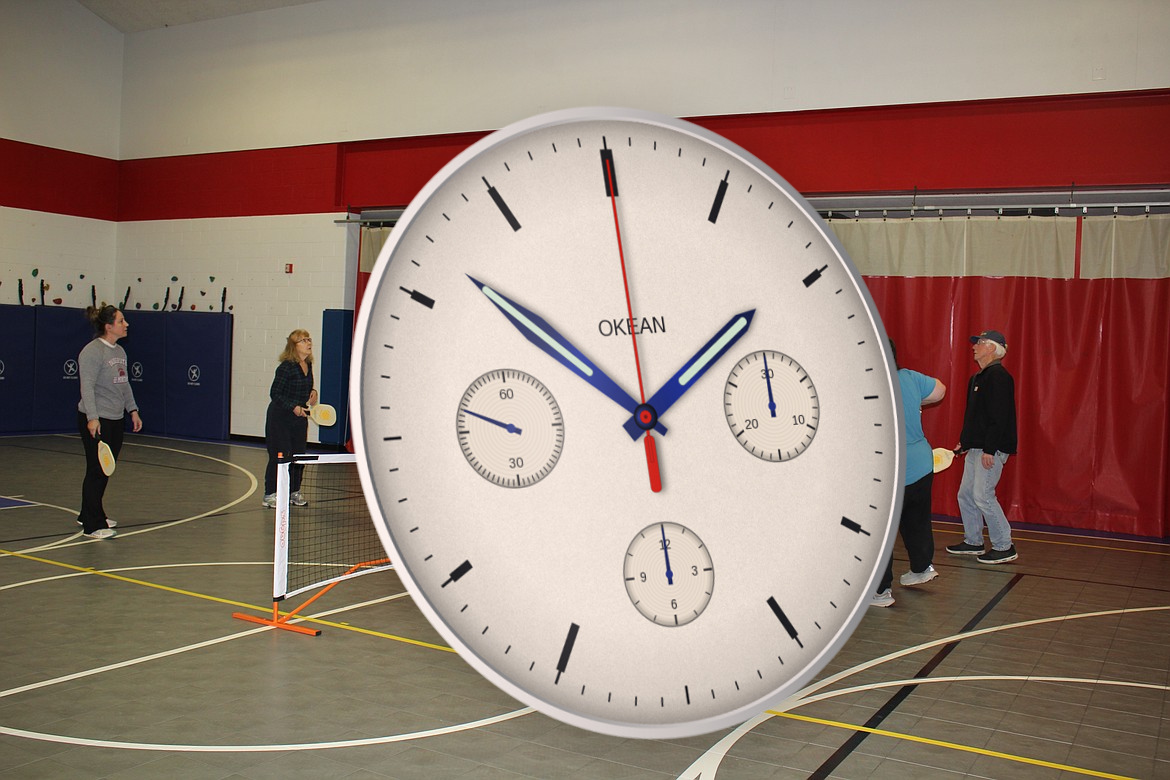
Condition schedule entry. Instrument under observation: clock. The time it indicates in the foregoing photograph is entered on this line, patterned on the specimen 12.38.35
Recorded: 1.51.49
